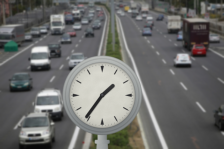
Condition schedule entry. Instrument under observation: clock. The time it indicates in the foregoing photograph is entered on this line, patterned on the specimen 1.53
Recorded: 1.36
